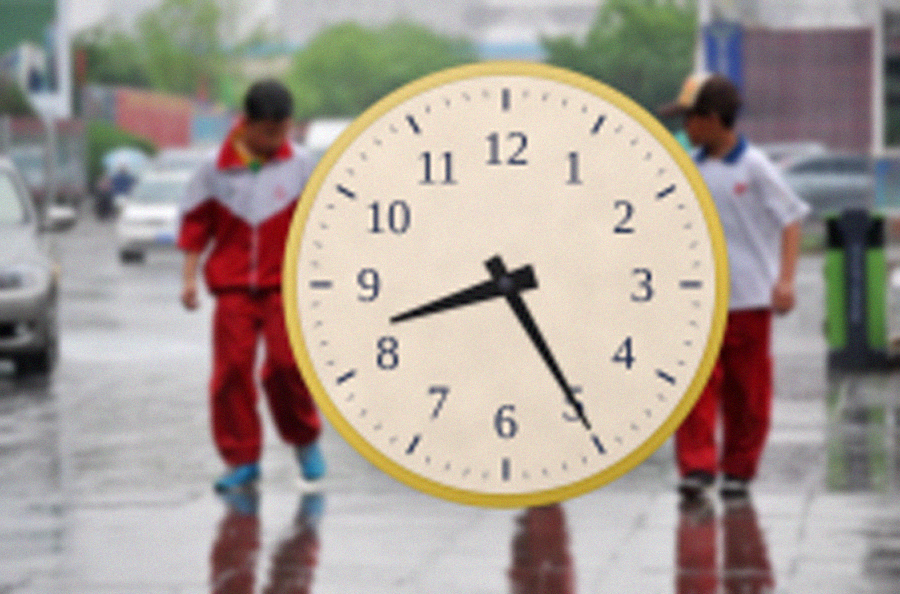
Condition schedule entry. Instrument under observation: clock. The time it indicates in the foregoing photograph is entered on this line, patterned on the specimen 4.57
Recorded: 8.25
